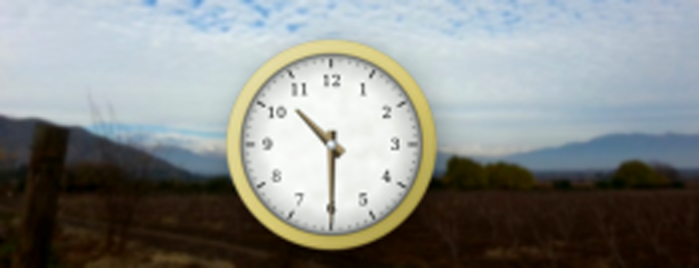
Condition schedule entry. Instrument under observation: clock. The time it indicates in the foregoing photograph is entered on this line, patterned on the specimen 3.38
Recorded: 10.30
